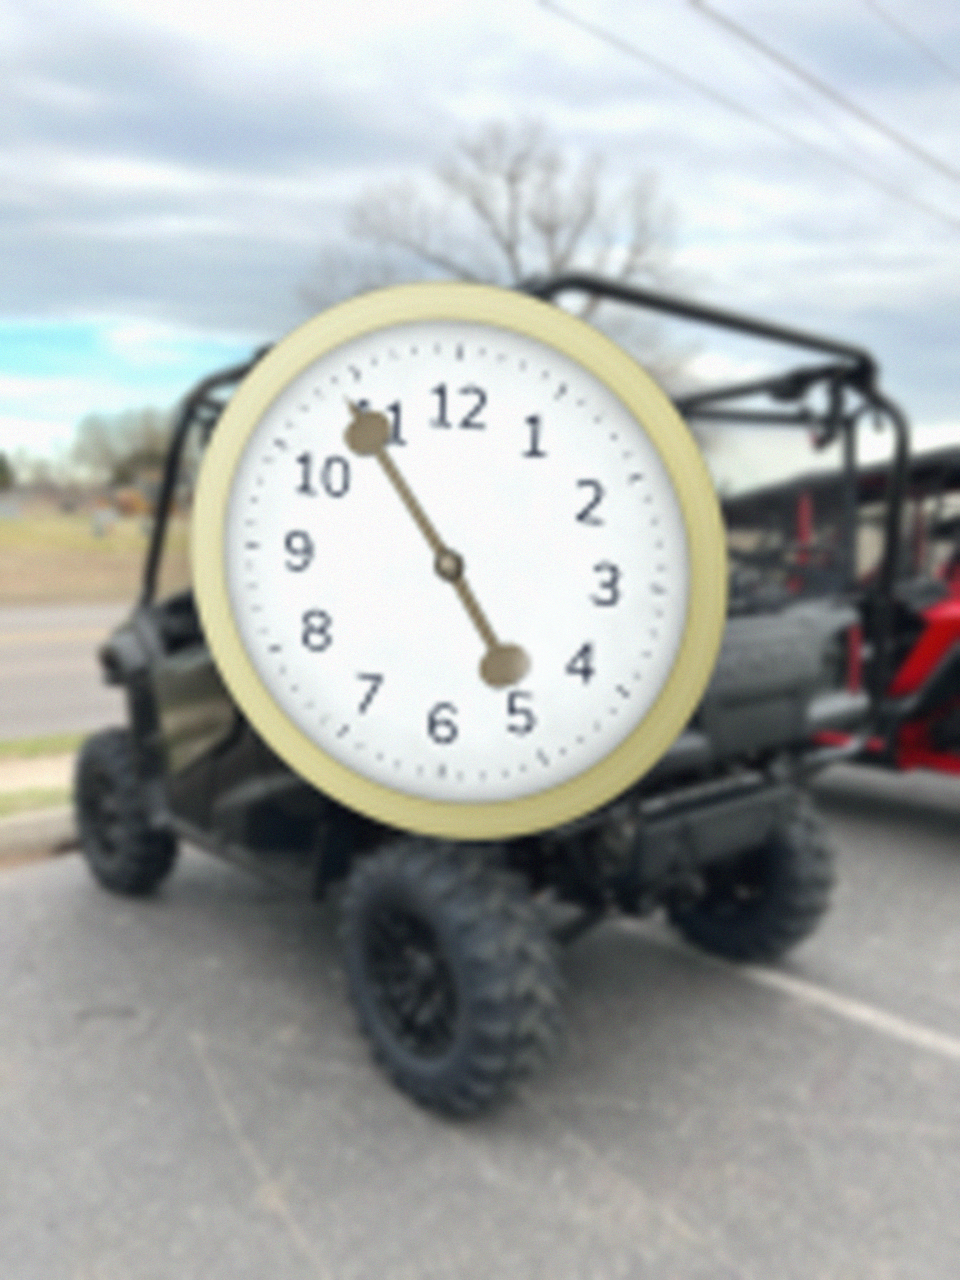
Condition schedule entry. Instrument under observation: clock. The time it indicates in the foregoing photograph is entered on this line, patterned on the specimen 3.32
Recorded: 4.54
